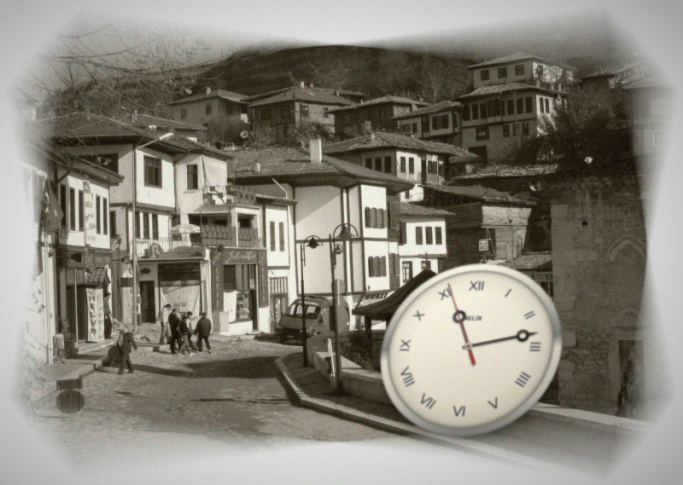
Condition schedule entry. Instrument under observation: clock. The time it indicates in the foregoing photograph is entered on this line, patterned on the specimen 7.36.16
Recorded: 11.12.56
